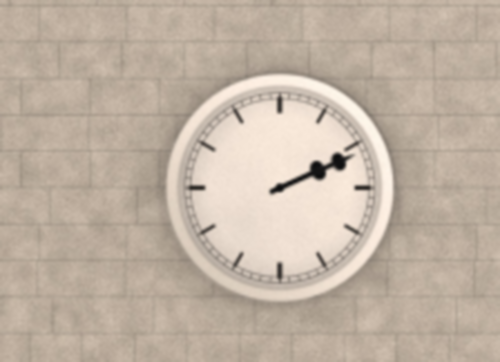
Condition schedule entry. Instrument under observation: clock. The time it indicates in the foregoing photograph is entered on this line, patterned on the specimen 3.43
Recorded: 2.11
